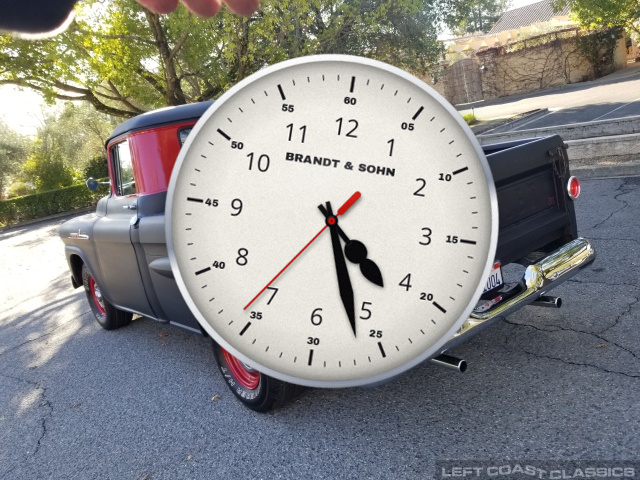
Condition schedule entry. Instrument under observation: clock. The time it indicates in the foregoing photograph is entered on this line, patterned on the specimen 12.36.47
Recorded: 4.26.36
